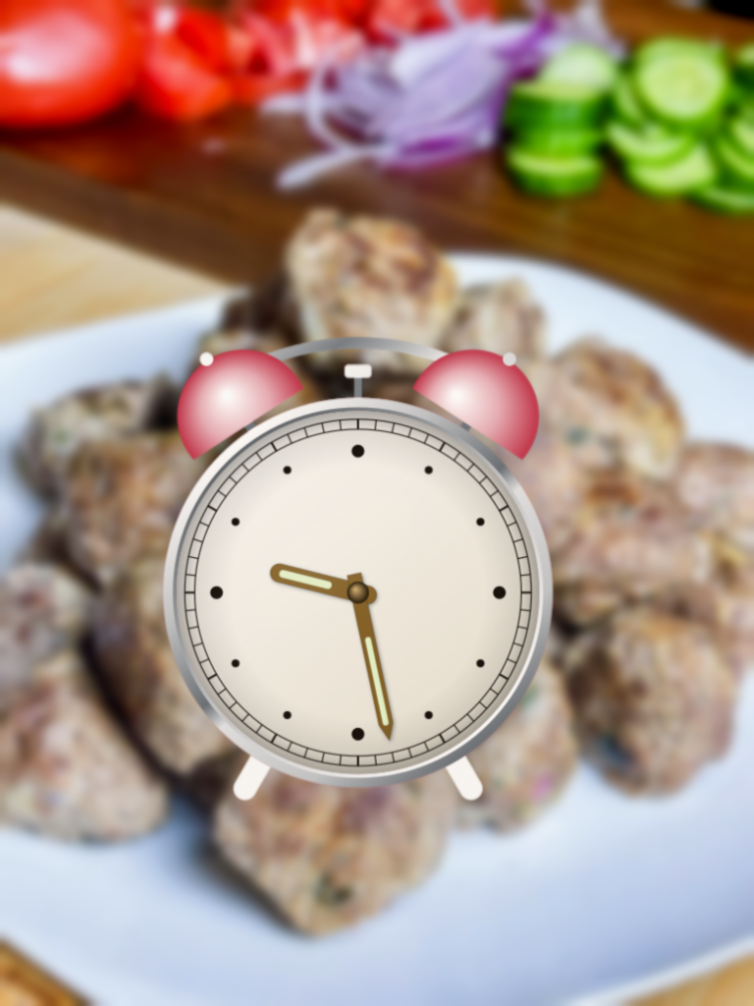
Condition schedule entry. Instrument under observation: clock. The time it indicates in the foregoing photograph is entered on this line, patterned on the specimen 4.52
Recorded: 9.28
